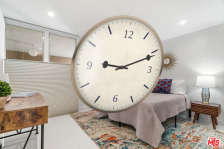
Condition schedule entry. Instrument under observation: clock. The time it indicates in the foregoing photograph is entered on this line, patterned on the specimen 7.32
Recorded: 9.11
